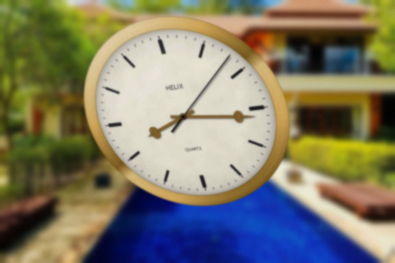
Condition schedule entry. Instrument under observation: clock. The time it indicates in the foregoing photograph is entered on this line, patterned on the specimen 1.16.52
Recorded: 8.16.08
